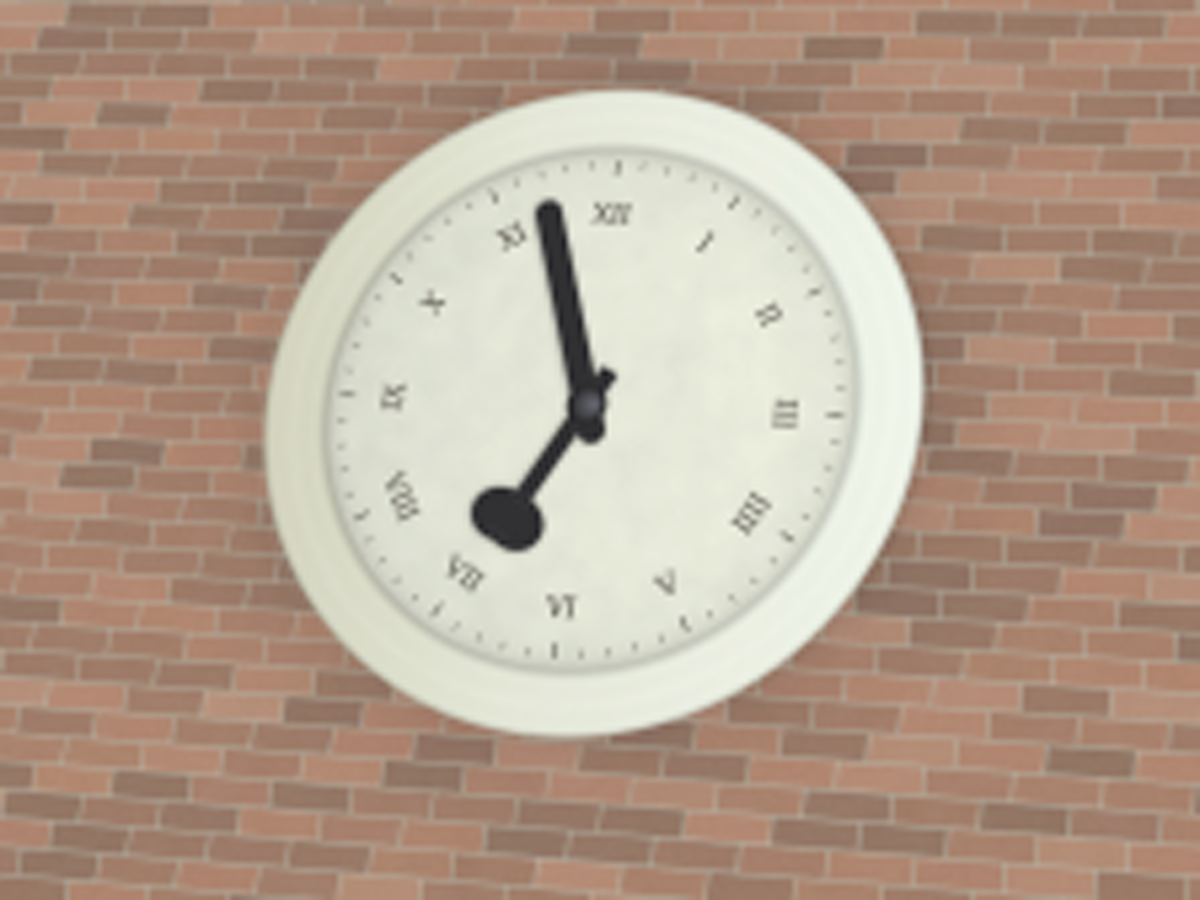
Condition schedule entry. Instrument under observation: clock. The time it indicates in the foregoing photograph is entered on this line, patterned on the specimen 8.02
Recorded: 6.57
